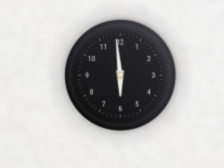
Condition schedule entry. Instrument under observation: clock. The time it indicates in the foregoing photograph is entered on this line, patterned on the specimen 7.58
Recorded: 5.59
